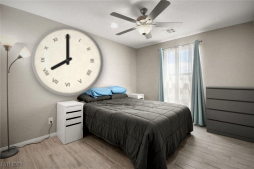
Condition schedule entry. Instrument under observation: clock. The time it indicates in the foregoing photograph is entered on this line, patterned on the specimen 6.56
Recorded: 8.00
